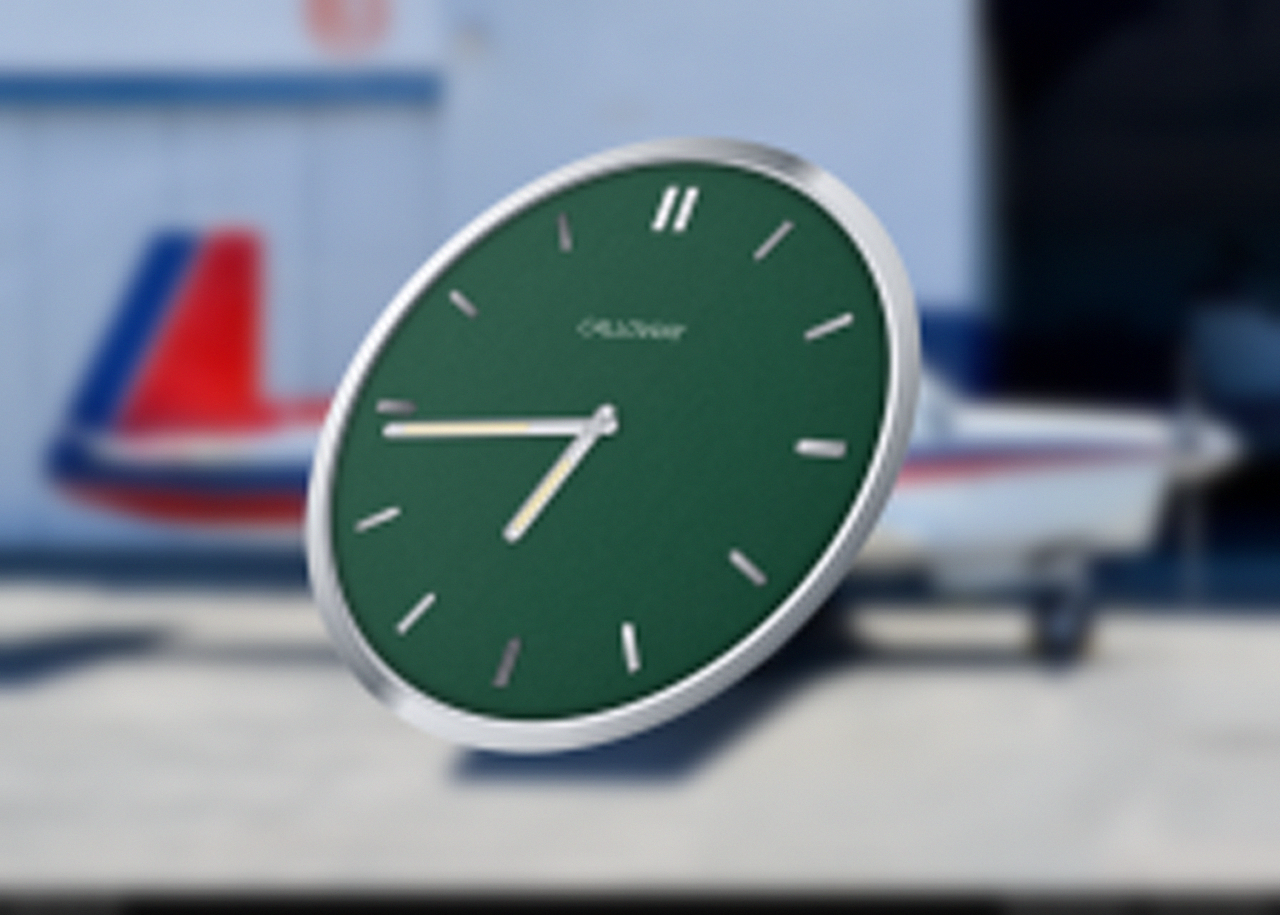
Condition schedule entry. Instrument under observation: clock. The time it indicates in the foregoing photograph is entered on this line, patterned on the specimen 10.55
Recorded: 6.44
